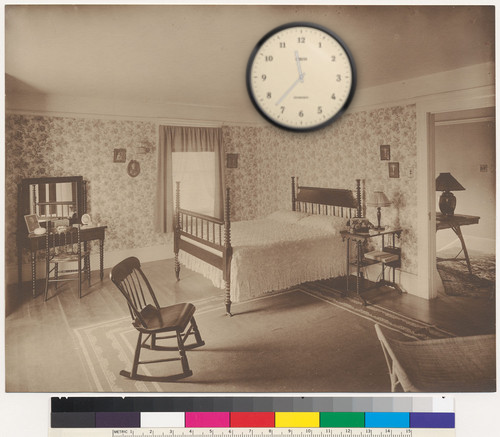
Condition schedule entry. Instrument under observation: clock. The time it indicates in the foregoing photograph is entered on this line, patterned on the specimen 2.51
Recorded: 11.37
